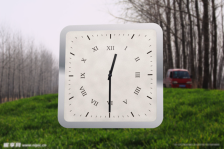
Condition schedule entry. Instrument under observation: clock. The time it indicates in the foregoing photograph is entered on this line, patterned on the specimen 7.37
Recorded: 12.30
